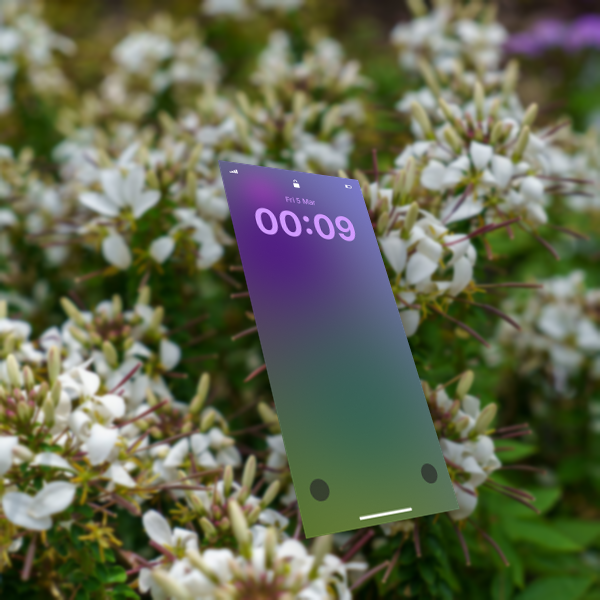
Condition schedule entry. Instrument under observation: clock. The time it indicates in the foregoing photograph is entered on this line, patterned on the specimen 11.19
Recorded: 0.09
